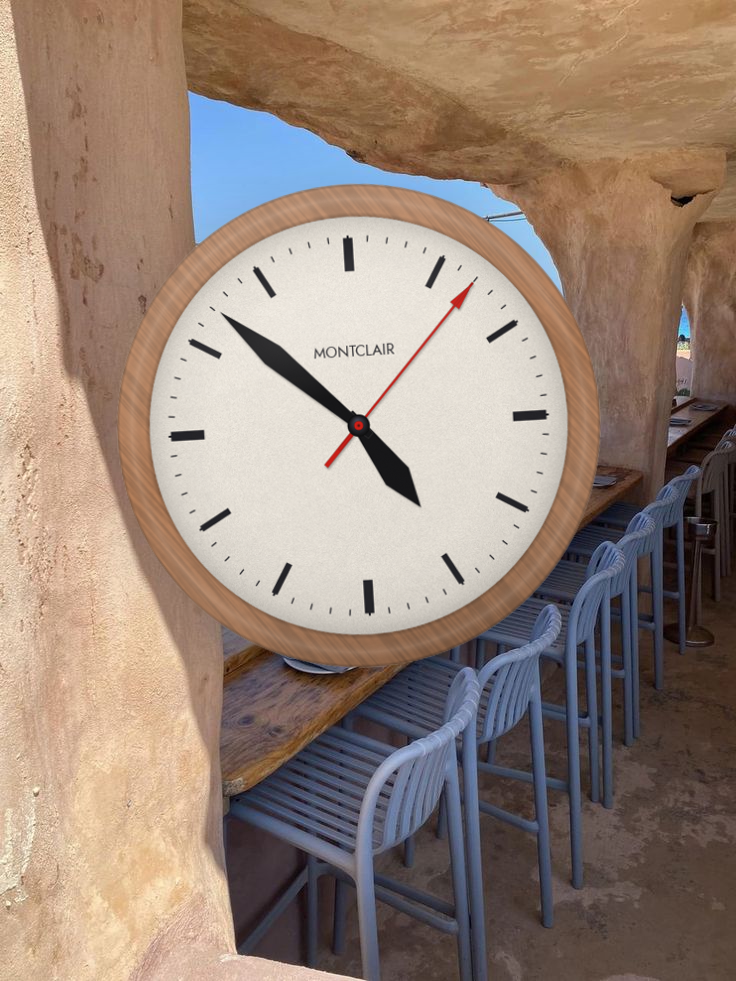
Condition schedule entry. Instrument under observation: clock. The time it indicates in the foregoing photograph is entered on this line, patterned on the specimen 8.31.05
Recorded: 4.52.07
